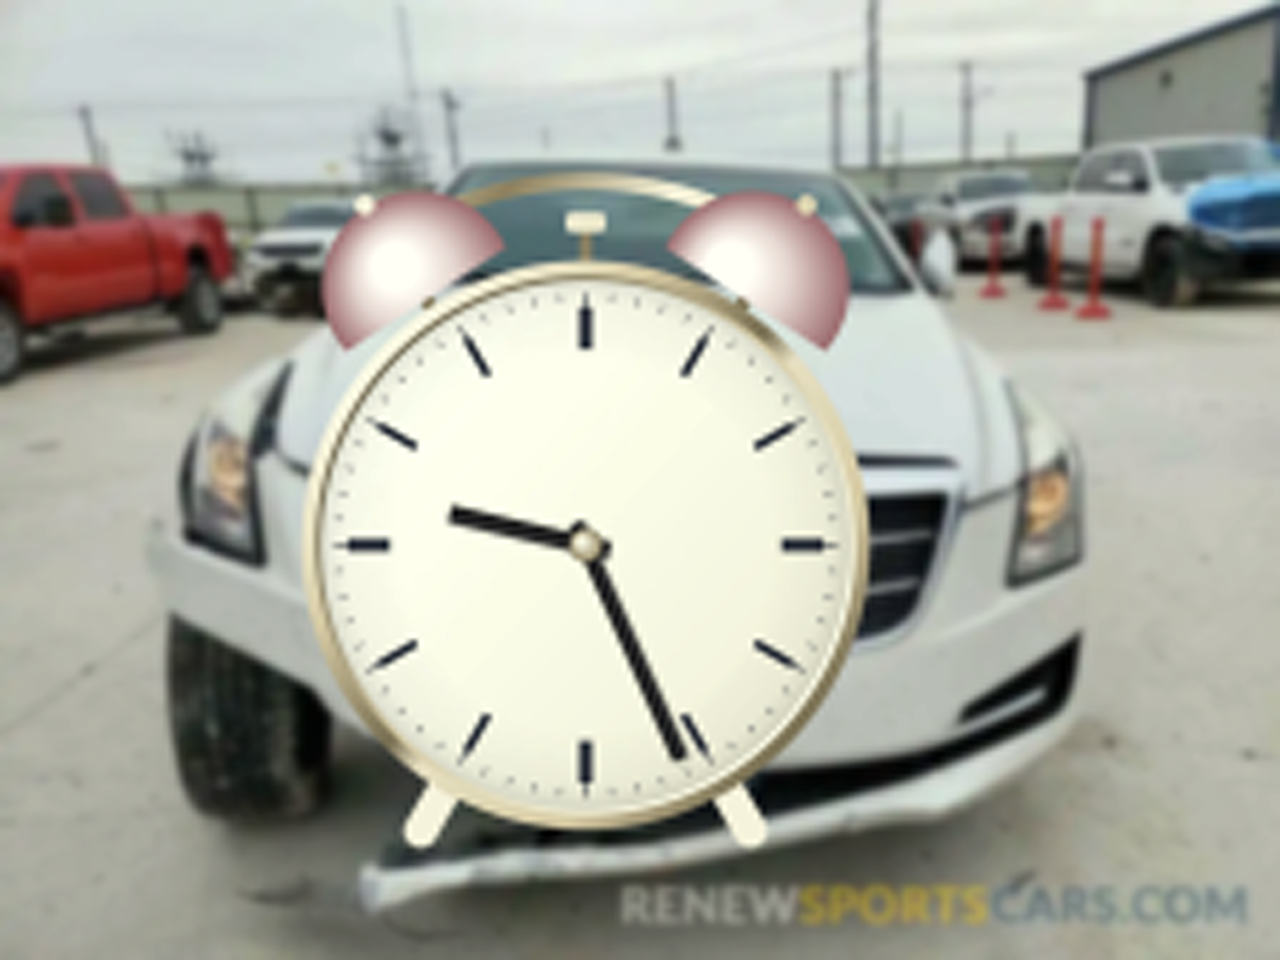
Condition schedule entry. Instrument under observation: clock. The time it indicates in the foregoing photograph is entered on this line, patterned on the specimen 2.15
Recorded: 9.26
